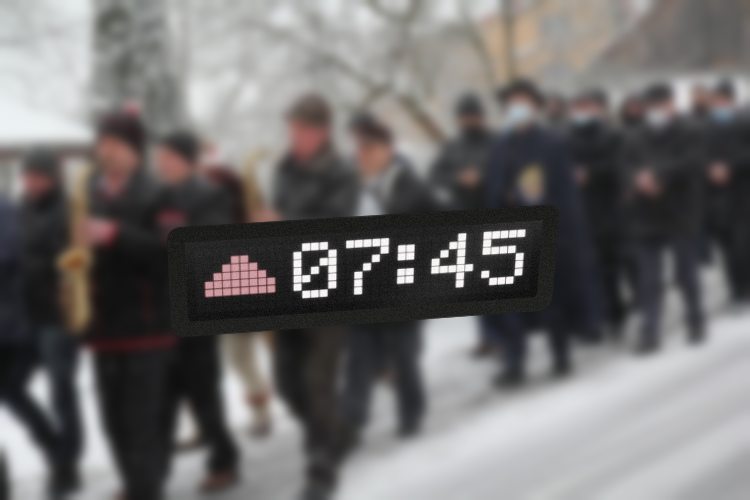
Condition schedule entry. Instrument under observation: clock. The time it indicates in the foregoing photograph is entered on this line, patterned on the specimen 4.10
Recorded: 7.45
